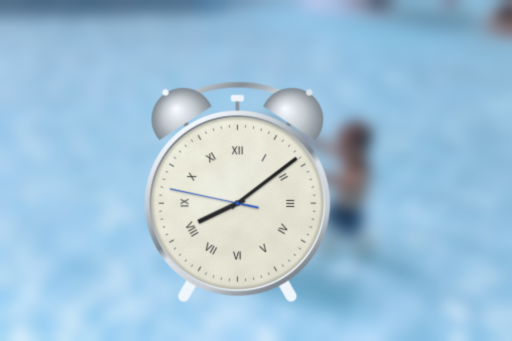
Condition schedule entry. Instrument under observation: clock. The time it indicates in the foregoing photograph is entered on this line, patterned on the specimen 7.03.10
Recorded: 8.08.47
